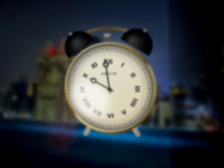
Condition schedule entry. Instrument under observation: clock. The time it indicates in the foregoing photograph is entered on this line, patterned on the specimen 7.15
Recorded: 9.59
